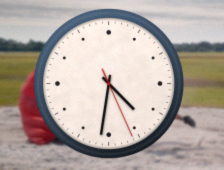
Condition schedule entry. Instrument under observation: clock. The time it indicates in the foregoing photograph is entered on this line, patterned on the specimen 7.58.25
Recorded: 4.31.26
